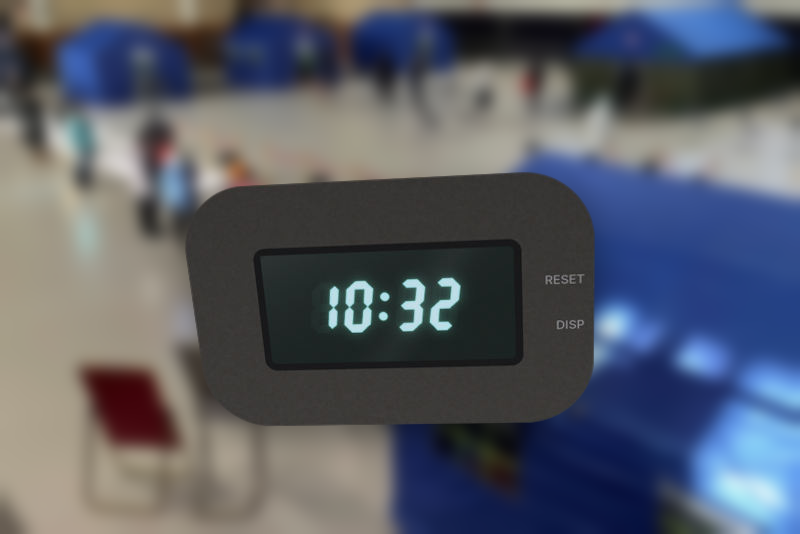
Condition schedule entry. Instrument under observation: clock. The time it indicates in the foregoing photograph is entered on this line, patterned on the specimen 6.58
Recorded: 10.32
